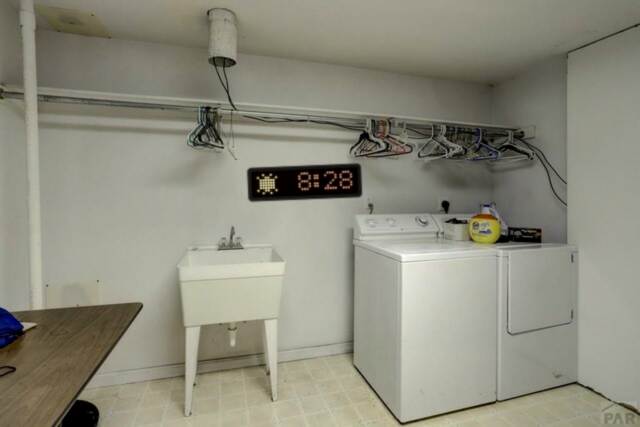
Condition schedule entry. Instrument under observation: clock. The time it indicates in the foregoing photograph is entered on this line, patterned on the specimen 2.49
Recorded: 8.28
